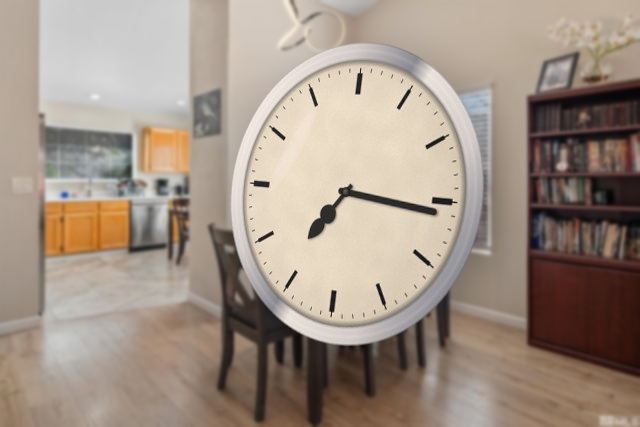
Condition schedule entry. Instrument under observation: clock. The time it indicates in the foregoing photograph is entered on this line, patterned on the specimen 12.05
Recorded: 7.16
